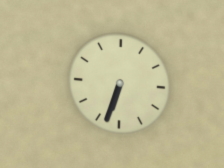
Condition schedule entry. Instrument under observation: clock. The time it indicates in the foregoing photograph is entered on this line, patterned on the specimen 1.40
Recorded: 6.33
